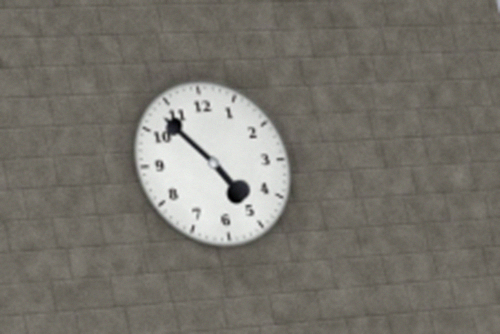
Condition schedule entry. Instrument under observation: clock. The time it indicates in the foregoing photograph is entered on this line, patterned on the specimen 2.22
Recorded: 4.53
